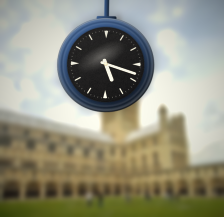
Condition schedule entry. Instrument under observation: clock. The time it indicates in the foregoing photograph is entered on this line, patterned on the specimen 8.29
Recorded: 5.18
